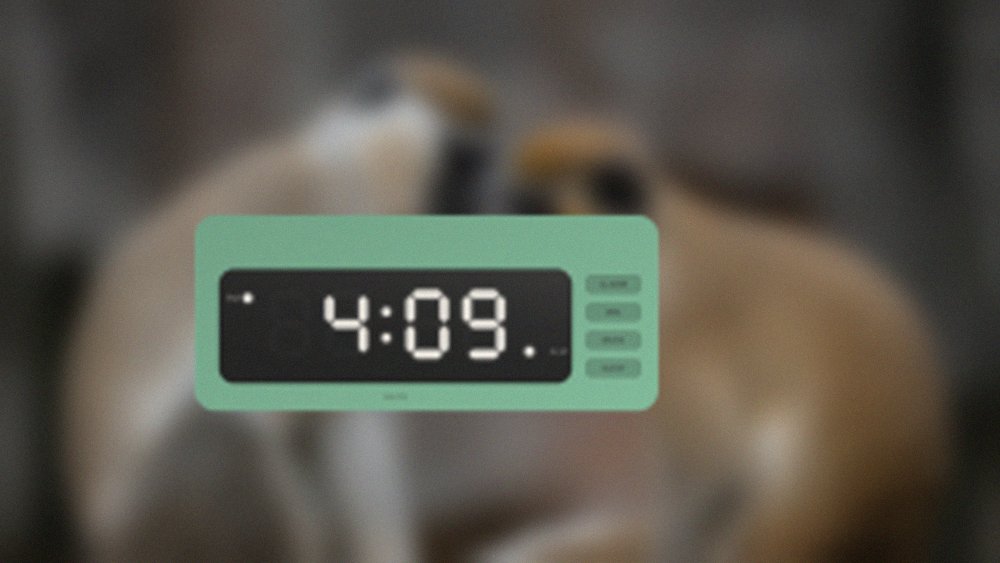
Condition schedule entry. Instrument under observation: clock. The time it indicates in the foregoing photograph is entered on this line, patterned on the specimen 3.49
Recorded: 4.09
